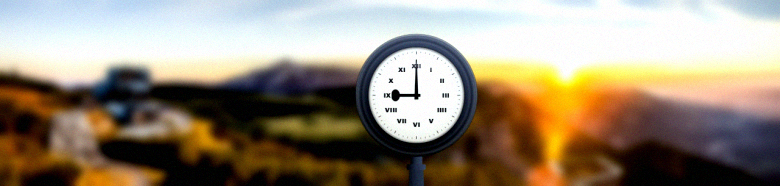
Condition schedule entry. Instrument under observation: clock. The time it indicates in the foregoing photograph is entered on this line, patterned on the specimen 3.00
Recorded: 9.00
